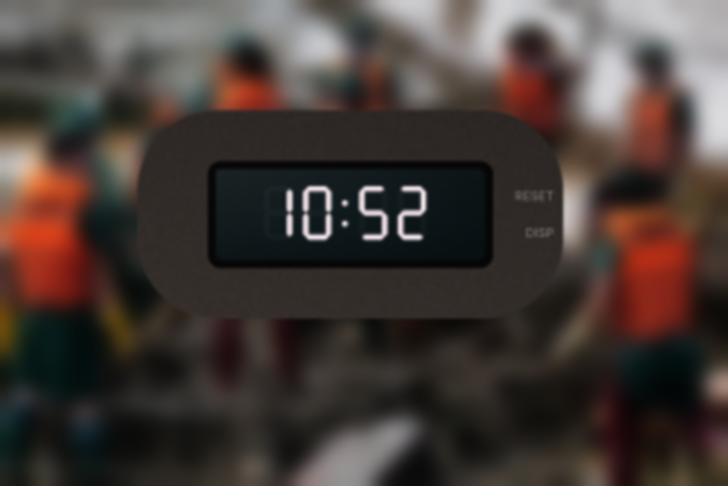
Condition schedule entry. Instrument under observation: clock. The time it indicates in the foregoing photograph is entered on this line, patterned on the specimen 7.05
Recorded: 10.52
